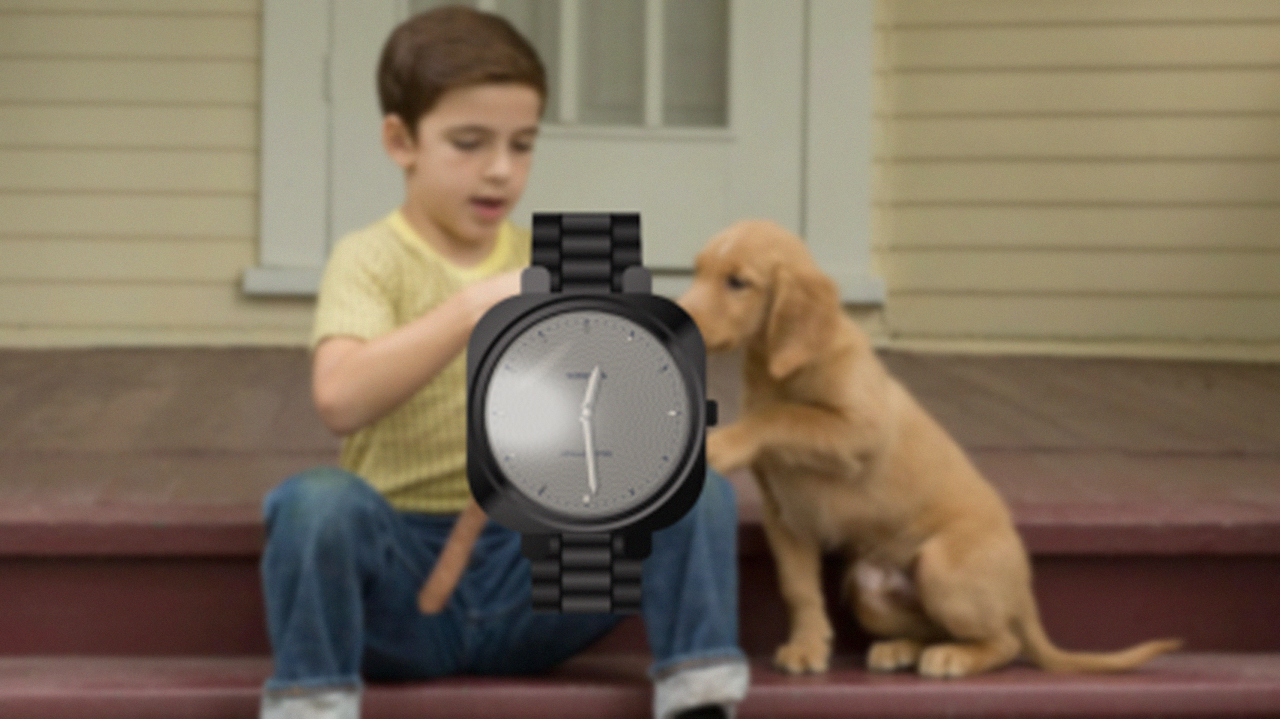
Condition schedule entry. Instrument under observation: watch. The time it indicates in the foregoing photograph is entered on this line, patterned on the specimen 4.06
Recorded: 12.29
